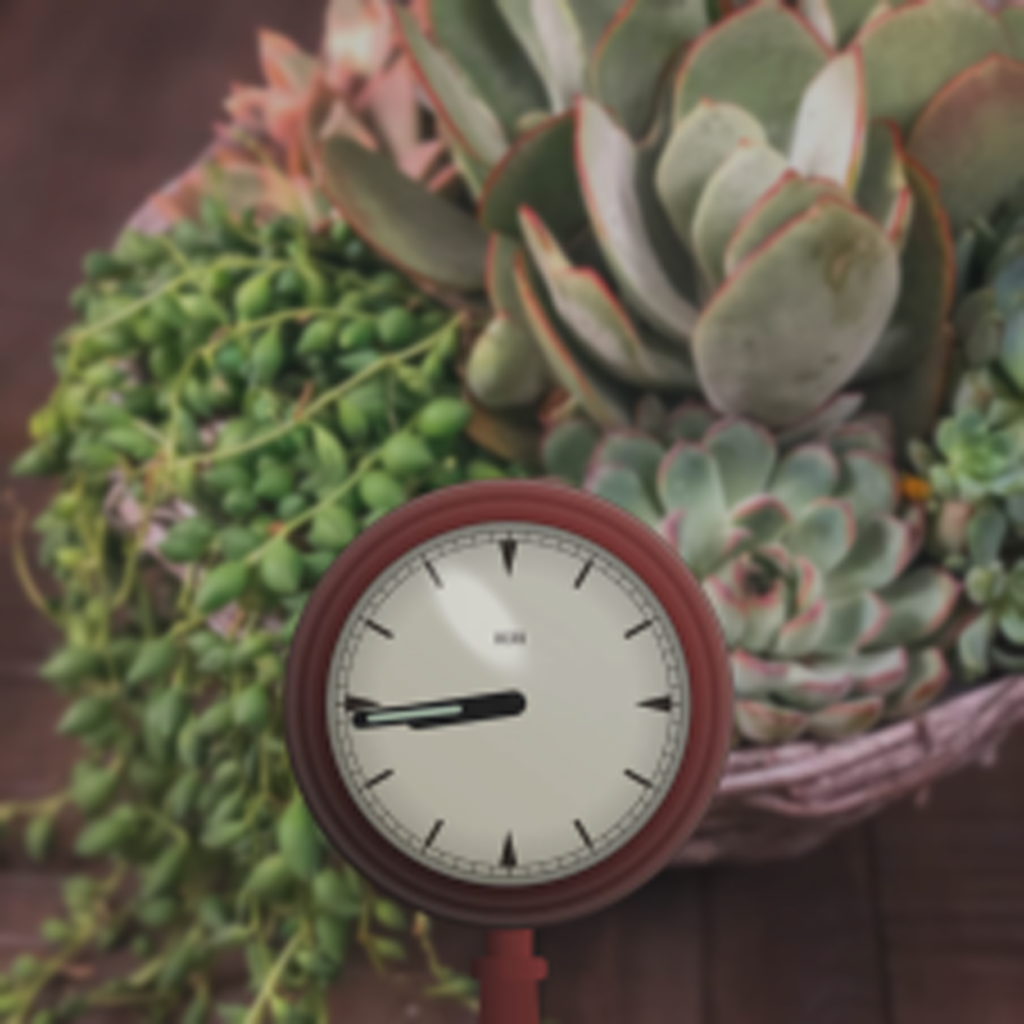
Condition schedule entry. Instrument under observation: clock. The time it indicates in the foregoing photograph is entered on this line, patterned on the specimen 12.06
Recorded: 8.44
